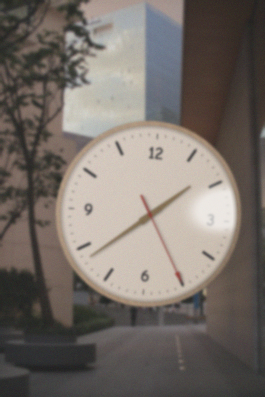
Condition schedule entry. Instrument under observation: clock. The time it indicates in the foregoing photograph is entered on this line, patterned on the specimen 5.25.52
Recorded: 1.38.25
